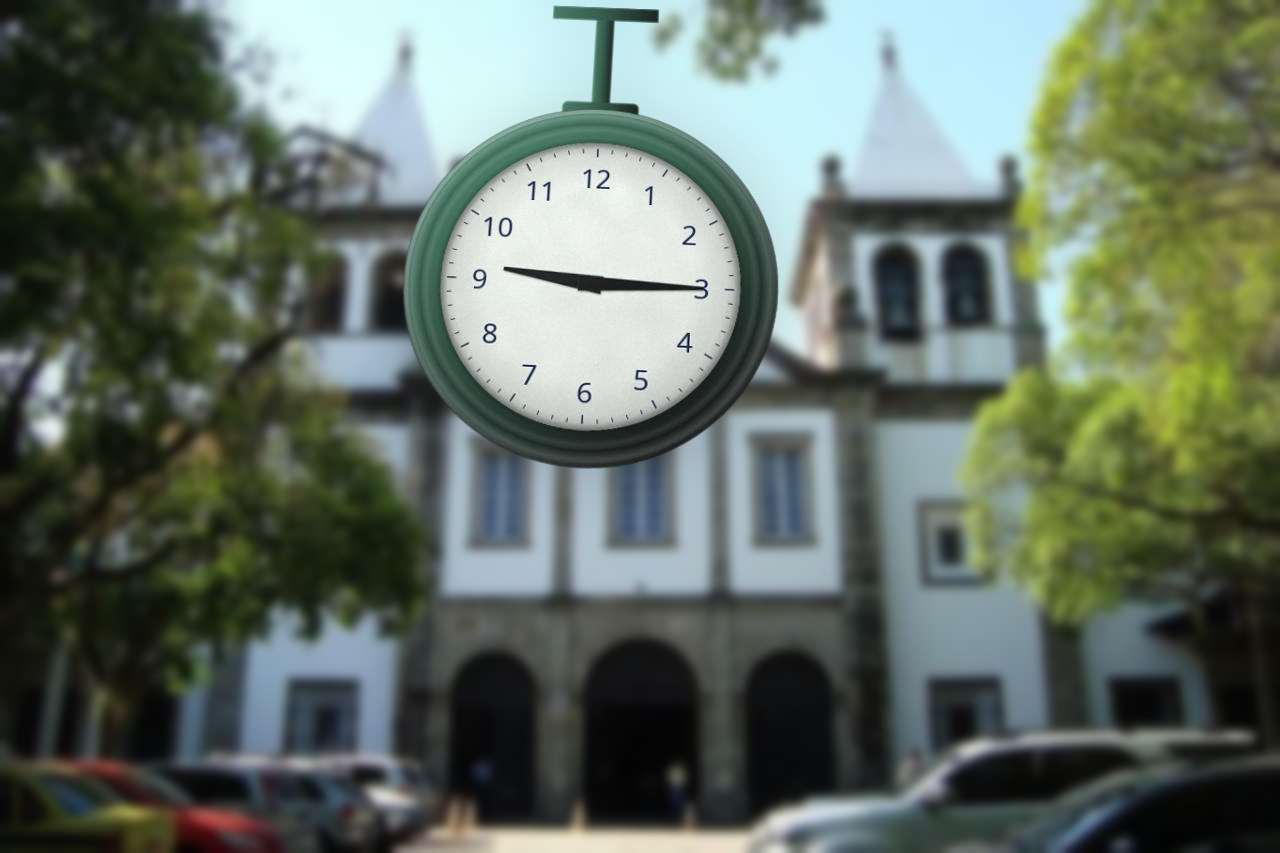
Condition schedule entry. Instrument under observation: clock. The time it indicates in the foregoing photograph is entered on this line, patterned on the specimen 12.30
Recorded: 9.15
